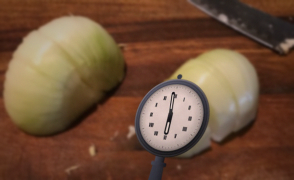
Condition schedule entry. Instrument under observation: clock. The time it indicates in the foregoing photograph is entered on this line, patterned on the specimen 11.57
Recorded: 5.59
